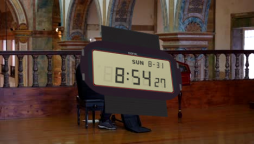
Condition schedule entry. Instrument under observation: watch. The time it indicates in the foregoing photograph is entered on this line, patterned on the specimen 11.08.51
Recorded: 8.54.27
